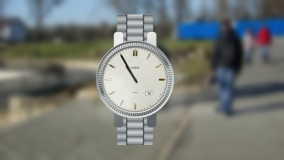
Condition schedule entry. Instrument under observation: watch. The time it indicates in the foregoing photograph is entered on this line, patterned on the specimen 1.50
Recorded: 10.55
